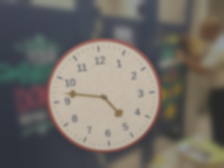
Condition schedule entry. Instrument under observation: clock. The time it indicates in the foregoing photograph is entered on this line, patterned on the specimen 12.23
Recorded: 4.47
